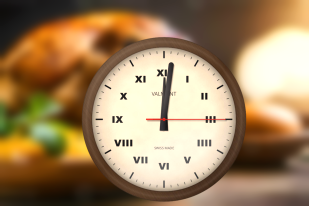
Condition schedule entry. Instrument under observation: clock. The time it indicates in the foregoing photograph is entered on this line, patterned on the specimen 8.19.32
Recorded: 12.01.15
